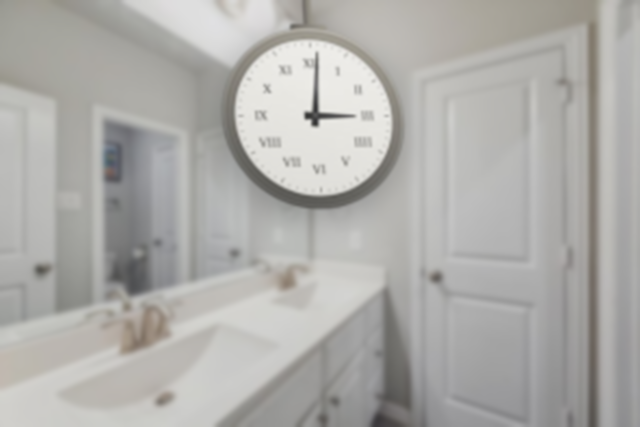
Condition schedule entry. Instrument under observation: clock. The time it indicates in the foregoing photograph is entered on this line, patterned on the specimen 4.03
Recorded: 3.01
